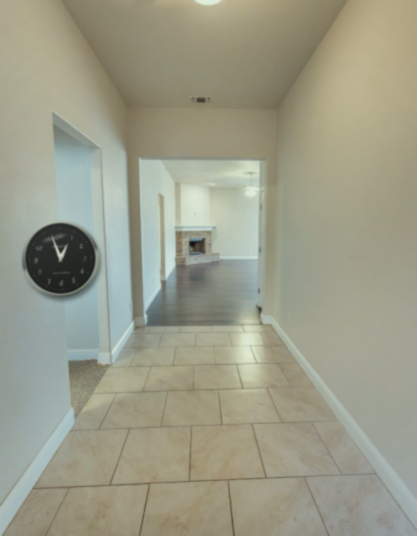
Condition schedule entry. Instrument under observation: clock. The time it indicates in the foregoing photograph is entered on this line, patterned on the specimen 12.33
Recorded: 12.57
